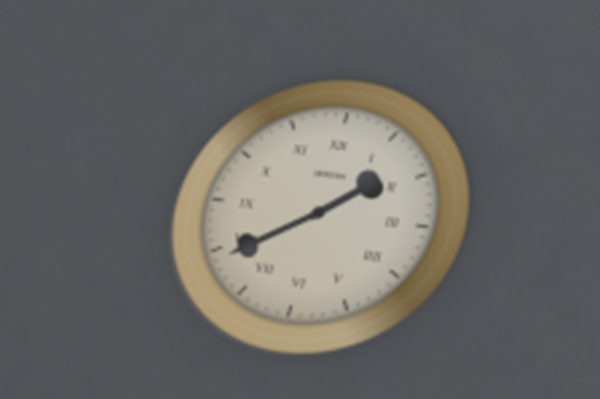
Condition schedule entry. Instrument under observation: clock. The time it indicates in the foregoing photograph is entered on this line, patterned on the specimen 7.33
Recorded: 1.39
